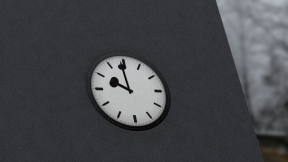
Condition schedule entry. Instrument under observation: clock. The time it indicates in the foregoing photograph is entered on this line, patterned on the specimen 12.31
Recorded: 9.59
